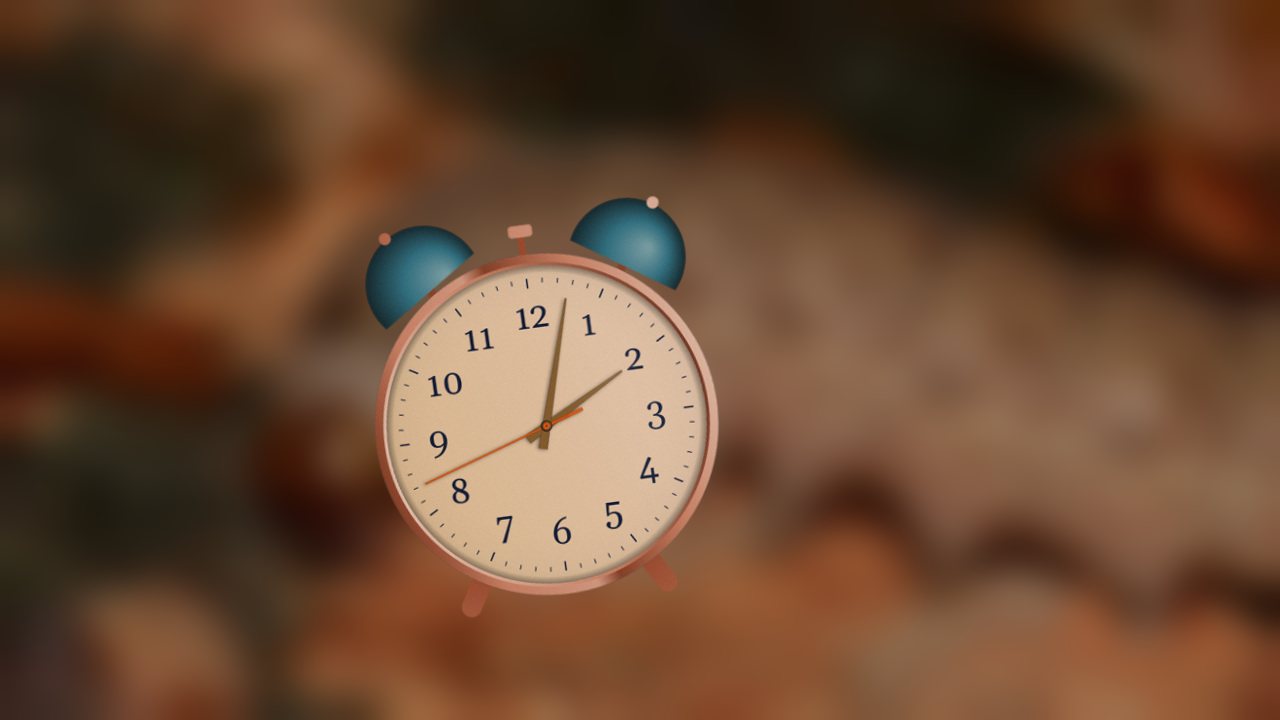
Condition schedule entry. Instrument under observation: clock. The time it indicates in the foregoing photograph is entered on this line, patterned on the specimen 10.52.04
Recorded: 2.02.42
